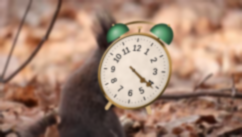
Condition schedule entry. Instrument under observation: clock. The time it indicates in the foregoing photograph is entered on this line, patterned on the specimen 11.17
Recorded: 4.21
